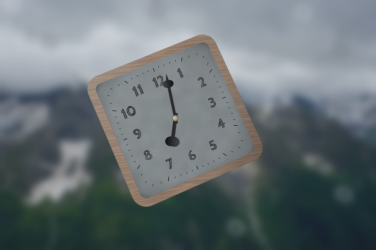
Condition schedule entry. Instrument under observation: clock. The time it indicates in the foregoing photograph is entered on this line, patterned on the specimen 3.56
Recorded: 7.02
